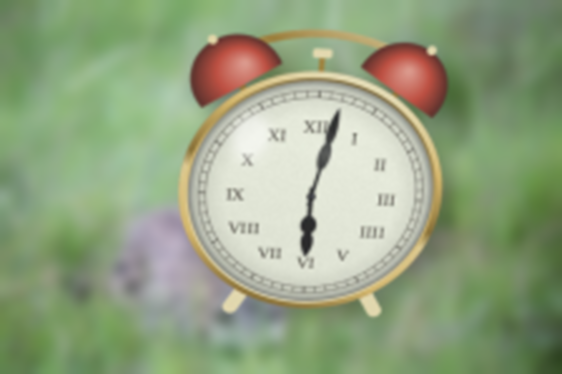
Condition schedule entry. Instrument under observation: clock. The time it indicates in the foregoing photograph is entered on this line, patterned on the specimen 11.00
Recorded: 6.02
